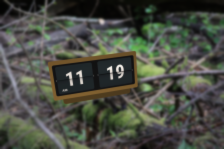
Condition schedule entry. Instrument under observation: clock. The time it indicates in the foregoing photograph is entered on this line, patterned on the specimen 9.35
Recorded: 11.19
